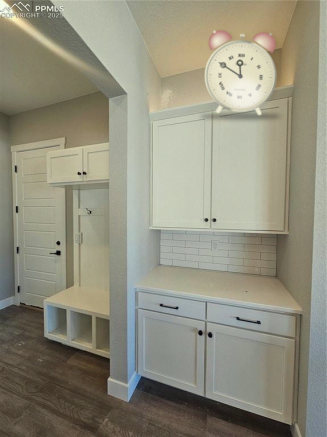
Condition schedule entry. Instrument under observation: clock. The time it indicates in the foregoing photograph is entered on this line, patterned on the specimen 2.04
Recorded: 11.50
